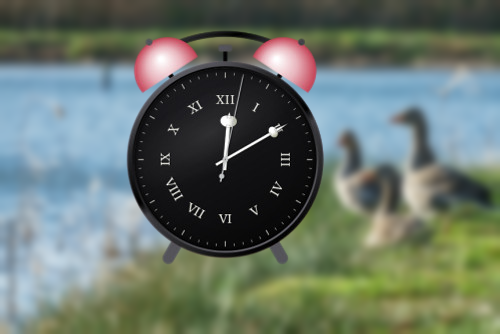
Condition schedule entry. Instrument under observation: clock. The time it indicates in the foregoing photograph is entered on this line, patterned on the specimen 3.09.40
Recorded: 12.10.02
